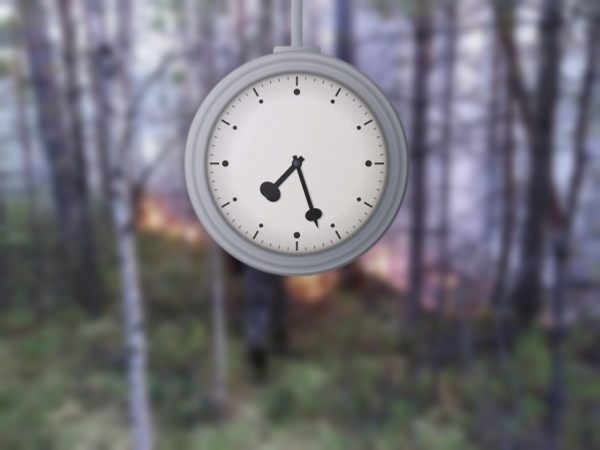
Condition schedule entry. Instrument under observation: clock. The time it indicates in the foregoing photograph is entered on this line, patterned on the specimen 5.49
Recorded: 7.27
